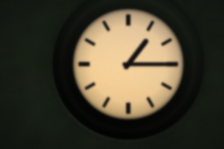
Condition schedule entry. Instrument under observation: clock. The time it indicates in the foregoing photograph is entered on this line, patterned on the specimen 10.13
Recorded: 1.15
